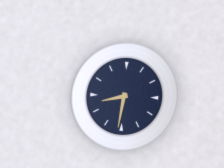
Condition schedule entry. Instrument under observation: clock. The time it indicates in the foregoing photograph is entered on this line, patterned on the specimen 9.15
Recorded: 8.31
